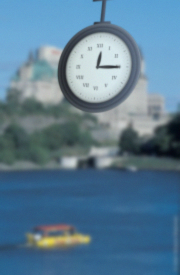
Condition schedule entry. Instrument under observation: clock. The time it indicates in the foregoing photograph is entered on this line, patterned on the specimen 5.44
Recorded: 12.15
